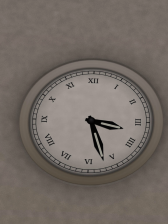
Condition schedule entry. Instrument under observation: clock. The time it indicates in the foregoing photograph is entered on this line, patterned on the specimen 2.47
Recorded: 3.27
